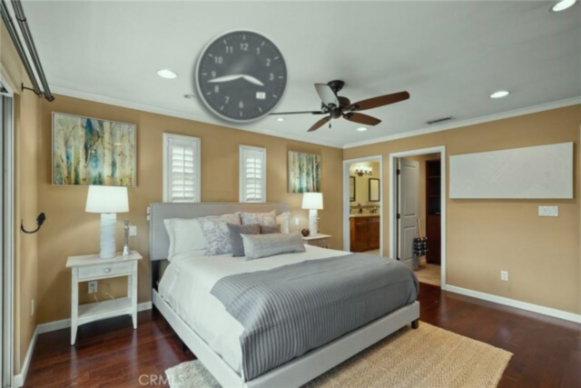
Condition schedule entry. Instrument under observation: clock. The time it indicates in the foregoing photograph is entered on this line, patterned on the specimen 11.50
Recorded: 3.43
